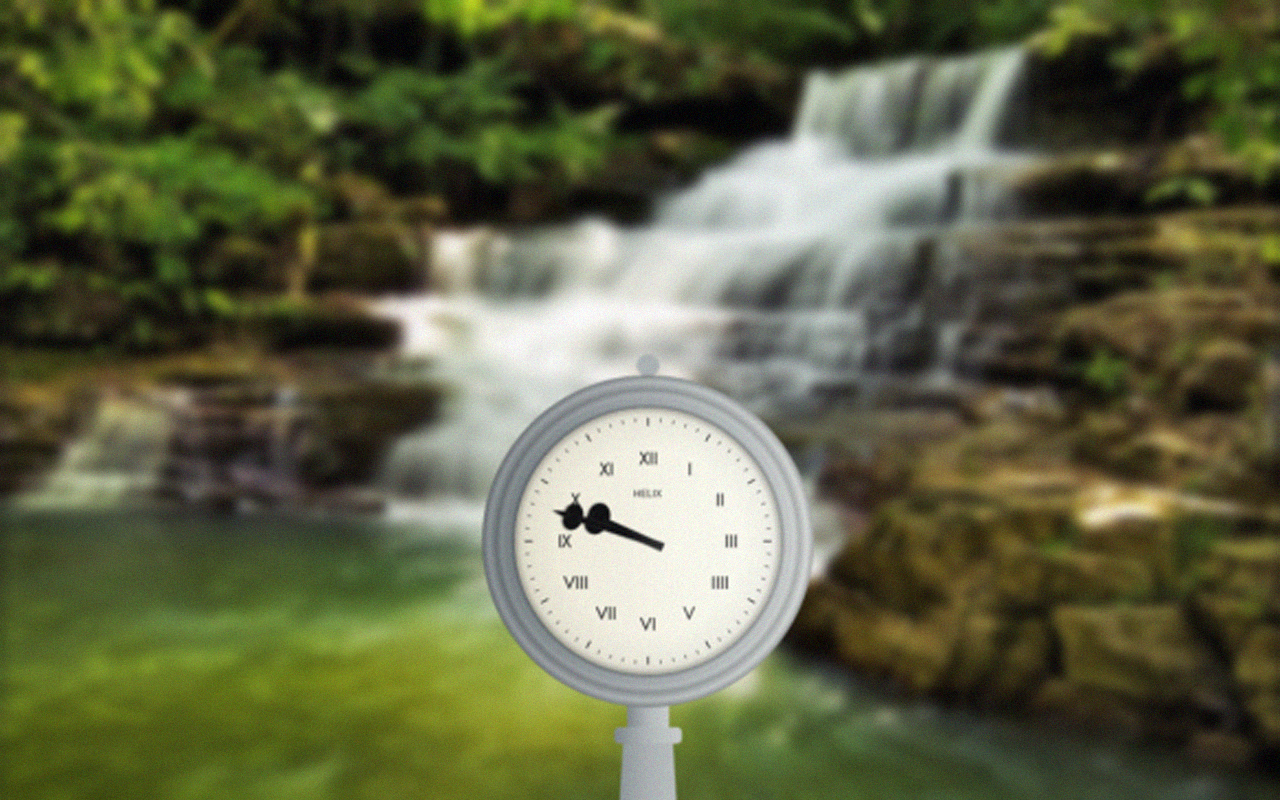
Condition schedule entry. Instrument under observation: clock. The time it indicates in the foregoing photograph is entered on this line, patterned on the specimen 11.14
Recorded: 9.48
